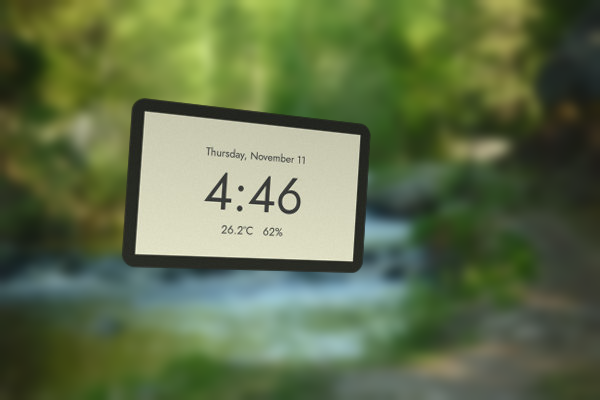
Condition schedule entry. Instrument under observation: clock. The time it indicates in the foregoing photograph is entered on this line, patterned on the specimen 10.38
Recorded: 4.46
